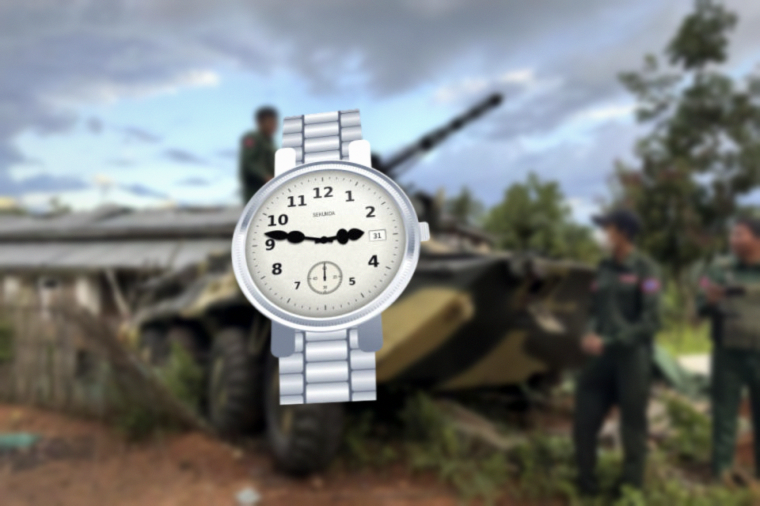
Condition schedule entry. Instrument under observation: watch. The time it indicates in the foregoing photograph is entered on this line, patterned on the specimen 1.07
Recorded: 2.47
